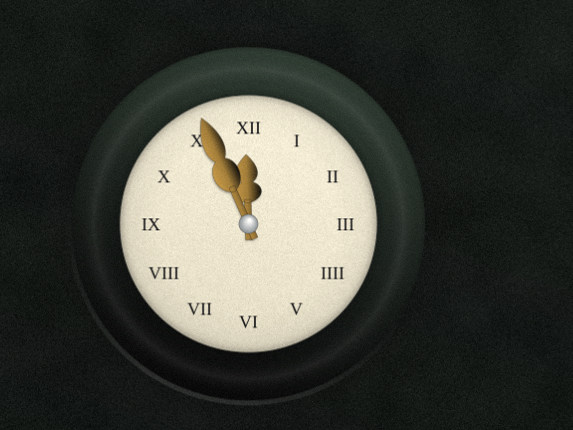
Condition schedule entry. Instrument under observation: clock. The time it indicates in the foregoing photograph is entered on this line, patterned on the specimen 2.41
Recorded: 11.56
